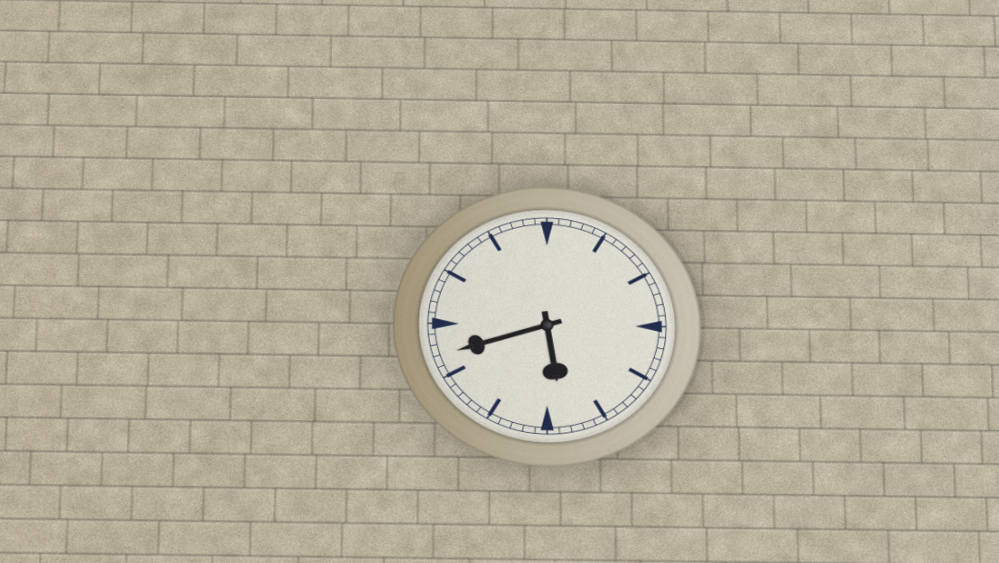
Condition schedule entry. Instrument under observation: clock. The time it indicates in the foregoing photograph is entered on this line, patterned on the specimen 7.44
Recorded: 5.42
